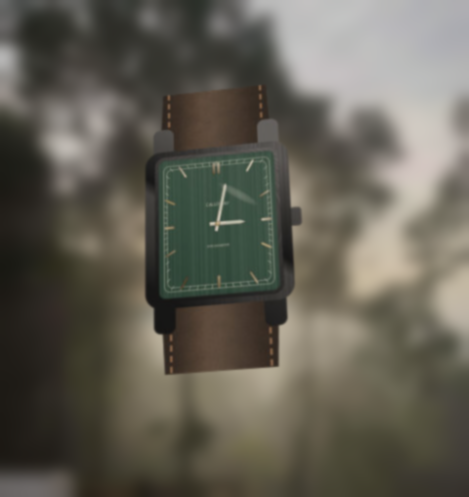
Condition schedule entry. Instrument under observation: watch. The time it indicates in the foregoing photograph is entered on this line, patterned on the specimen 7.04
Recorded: 3.02
